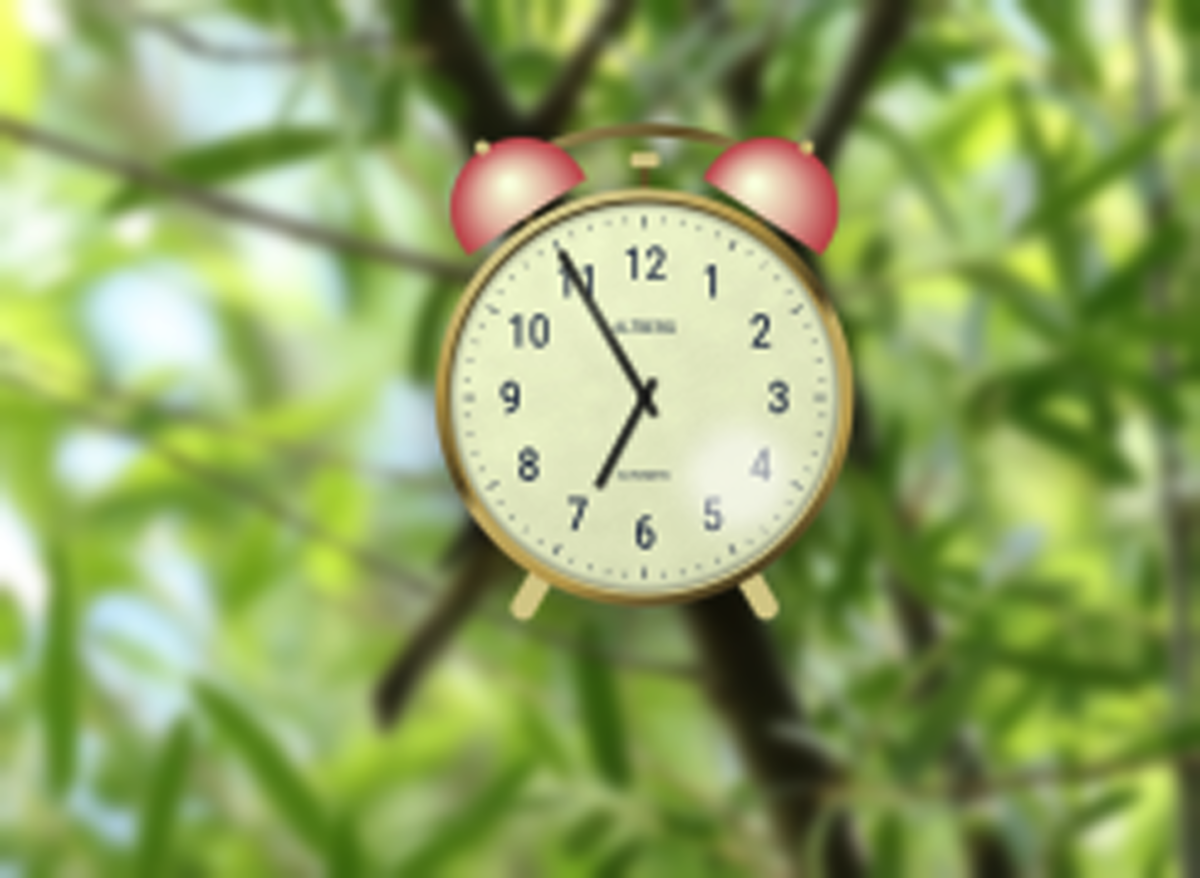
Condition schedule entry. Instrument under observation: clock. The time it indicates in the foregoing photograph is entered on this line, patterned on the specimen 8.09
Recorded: 6.55
